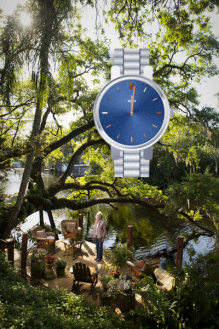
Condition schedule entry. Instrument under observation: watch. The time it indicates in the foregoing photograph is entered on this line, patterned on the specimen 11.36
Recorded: 12.01
